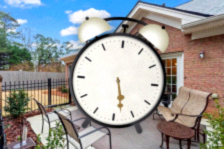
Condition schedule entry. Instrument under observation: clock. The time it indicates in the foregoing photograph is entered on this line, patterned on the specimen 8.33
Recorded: 5.28
